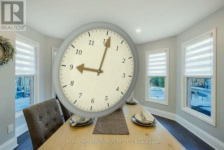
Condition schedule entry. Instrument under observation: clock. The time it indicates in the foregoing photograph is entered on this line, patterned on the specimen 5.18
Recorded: 9.01
